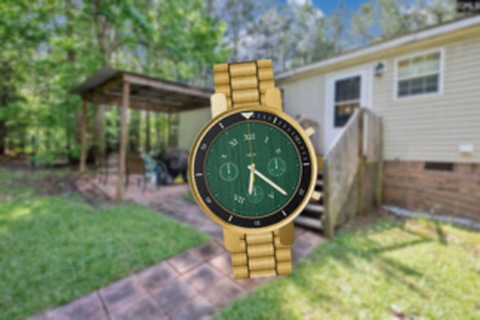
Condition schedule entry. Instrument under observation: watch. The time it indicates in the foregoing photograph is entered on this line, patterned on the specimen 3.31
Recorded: 6.22
